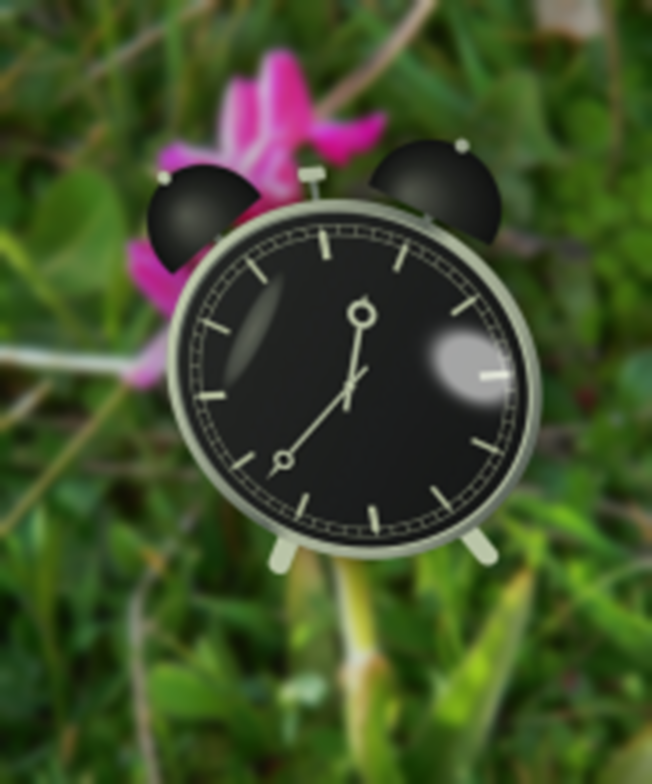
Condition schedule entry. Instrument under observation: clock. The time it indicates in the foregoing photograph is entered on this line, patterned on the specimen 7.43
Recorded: 12.38
